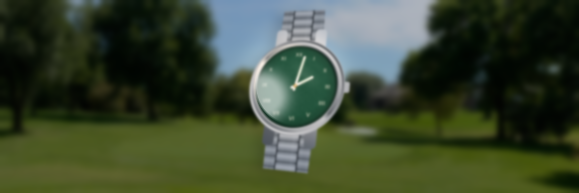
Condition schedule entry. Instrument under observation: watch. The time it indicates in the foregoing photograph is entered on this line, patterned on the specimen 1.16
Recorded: 2.02
